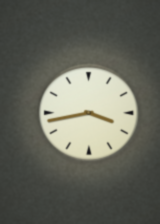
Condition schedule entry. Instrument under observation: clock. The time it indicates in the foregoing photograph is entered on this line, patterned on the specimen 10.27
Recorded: 3.43
